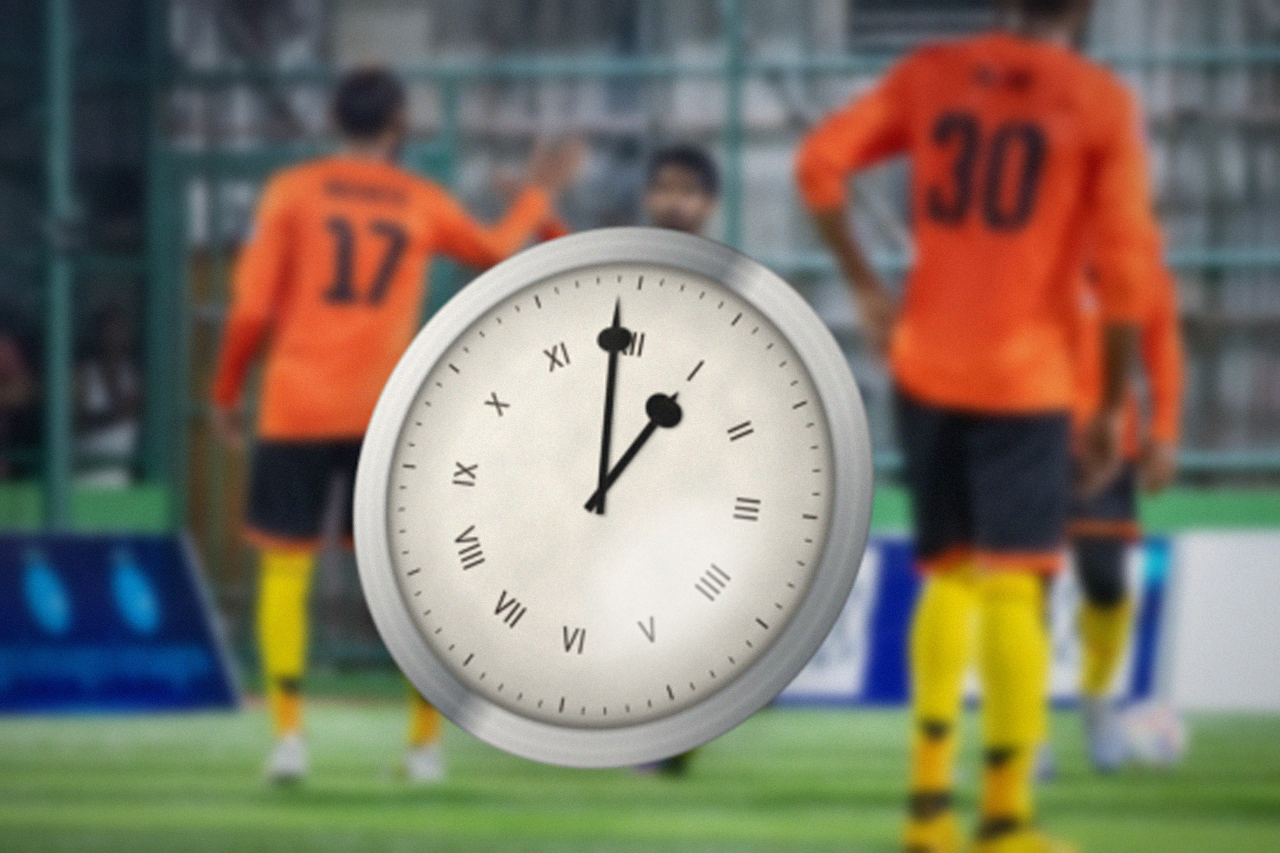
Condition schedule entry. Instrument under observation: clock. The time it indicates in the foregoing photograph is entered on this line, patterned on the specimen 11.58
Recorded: 12.59
